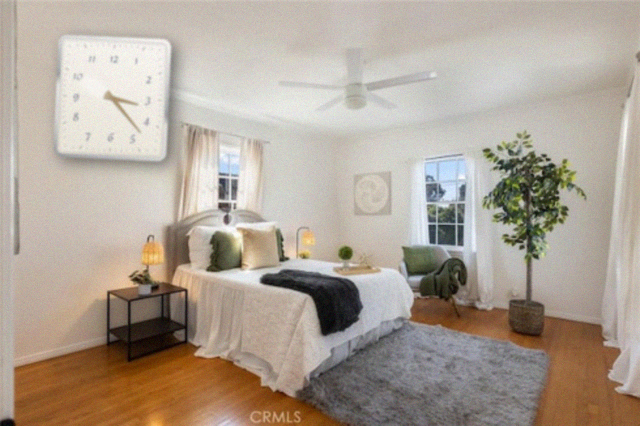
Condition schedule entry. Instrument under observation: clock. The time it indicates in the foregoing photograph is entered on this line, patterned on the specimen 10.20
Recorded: 3.23
